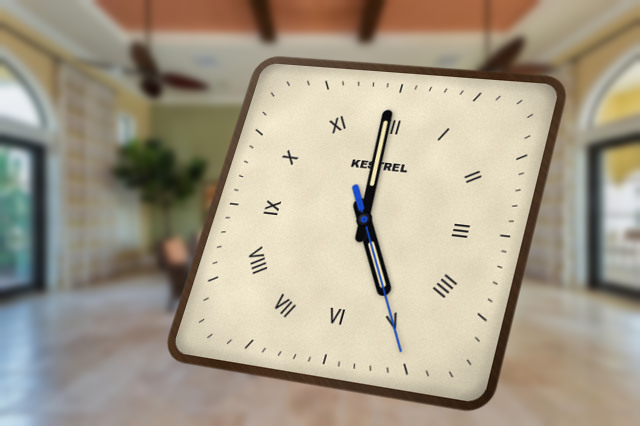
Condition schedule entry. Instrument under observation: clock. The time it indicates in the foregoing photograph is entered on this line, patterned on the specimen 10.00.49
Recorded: 4.59.25
